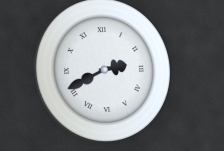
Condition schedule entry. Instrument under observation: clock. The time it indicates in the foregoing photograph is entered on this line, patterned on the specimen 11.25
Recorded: 2.41
